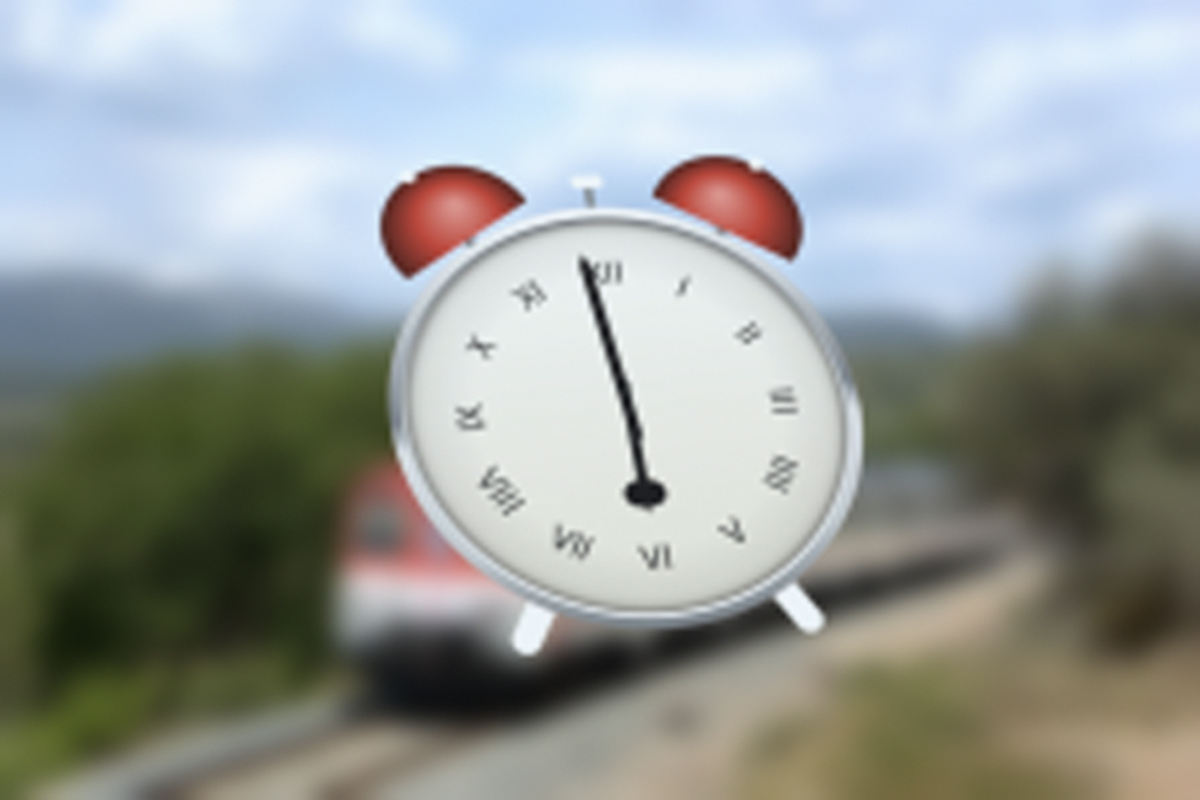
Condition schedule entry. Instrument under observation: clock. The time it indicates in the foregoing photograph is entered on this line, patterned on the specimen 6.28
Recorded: 5.59
